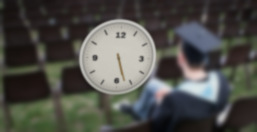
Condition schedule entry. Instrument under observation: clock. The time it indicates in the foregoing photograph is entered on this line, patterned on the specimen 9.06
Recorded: 5.27
